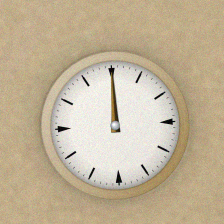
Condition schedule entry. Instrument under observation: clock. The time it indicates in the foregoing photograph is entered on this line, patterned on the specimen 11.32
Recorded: 12.00
